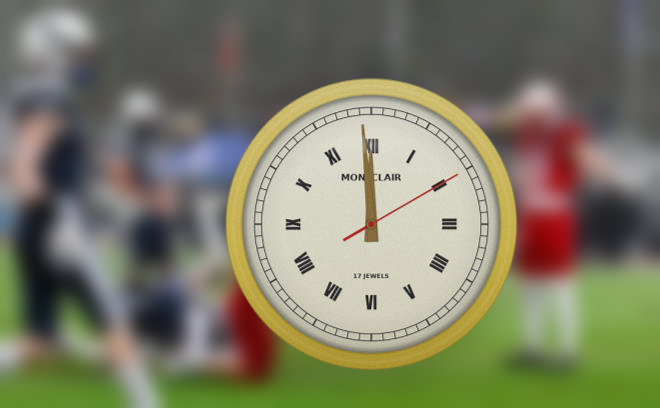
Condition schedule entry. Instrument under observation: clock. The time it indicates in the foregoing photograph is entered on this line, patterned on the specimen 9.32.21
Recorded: 11.59.10
